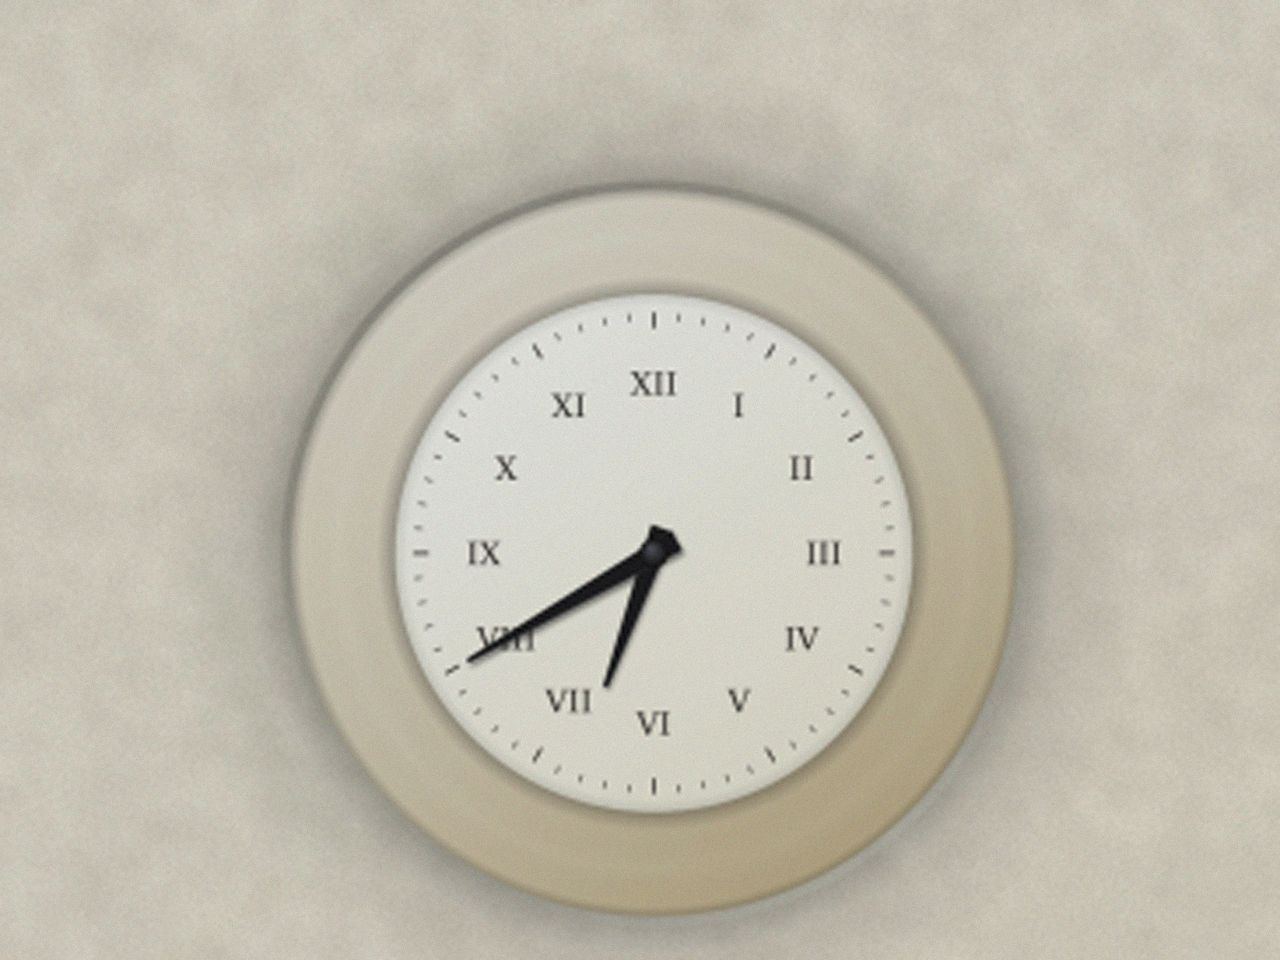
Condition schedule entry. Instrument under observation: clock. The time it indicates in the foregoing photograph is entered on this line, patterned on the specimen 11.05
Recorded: 6.40
